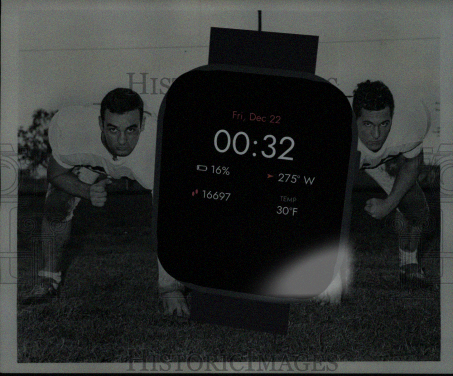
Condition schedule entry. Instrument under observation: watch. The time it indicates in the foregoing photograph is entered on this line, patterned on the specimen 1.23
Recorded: 0.32
